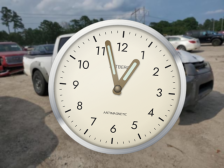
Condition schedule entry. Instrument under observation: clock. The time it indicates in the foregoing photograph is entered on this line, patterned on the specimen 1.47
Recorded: 12.57
